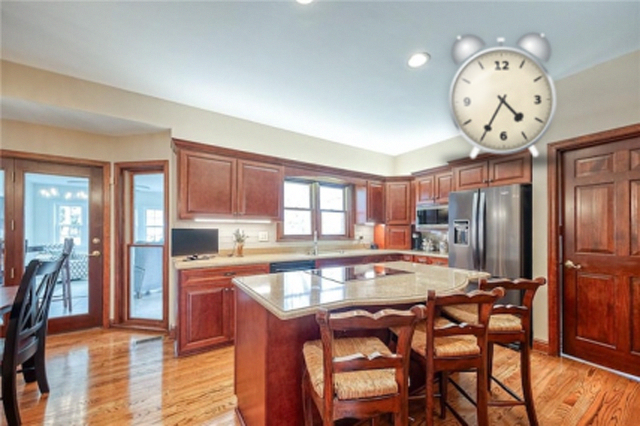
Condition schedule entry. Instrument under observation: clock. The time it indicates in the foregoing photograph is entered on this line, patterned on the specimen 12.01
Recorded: 4.35
